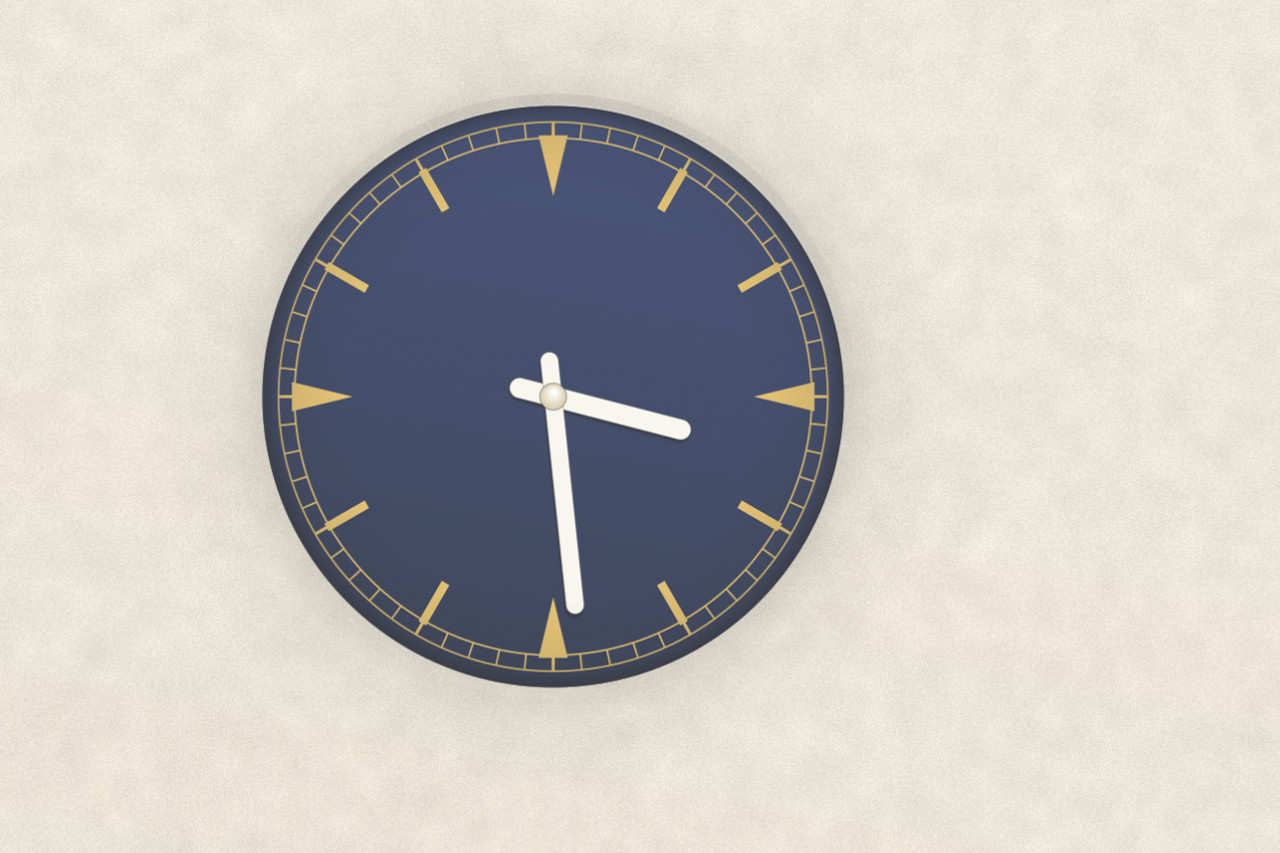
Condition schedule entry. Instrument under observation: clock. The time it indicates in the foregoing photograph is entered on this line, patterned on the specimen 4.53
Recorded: 3.29
